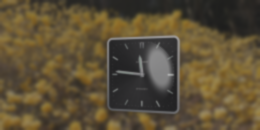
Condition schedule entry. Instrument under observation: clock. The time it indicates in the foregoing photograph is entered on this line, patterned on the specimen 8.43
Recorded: 11.46
